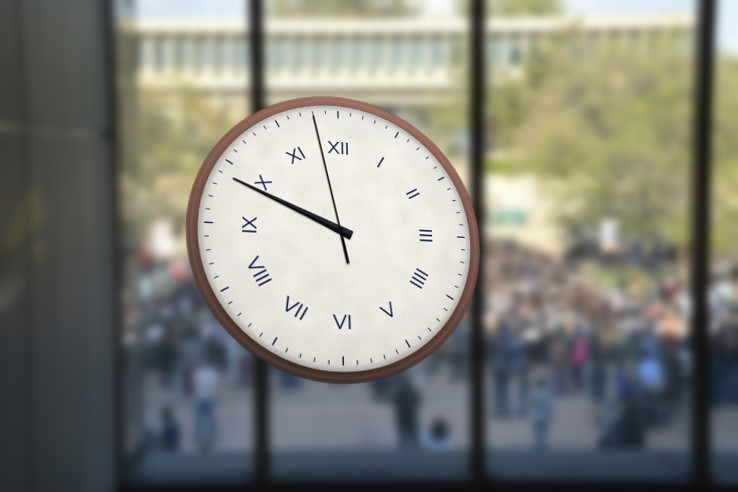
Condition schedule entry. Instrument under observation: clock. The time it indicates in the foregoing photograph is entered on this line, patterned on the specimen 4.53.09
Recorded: 9.48.58
